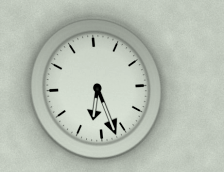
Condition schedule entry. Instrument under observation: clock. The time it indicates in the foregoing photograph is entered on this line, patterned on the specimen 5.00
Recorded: 6.27
